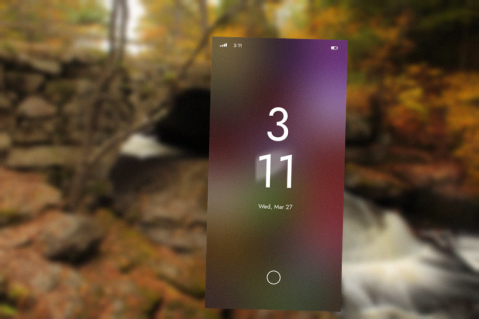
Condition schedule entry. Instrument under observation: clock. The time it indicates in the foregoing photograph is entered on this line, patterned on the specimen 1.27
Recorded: 3.11
